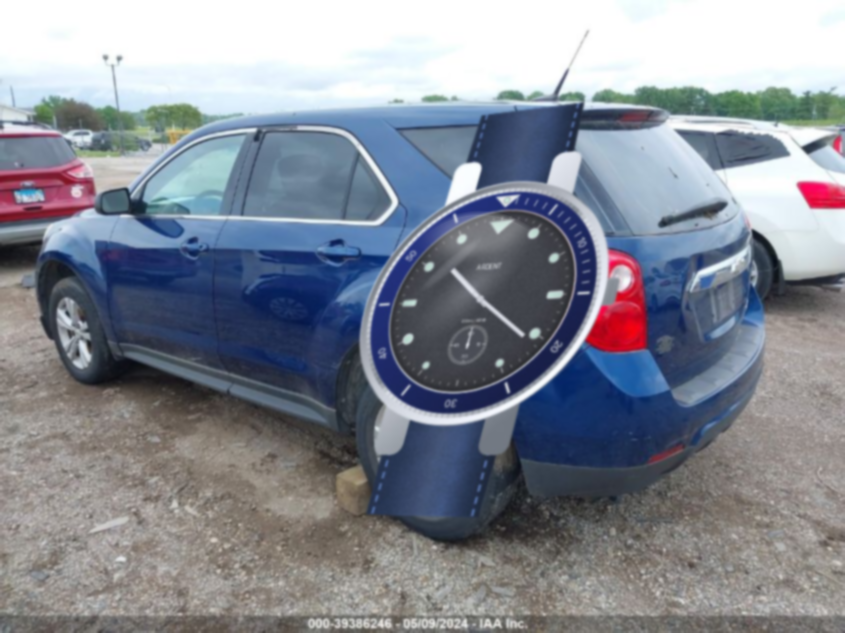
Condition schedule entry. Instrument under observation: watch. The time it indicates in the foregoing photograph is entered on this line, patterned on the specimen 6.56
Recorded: 10.21
